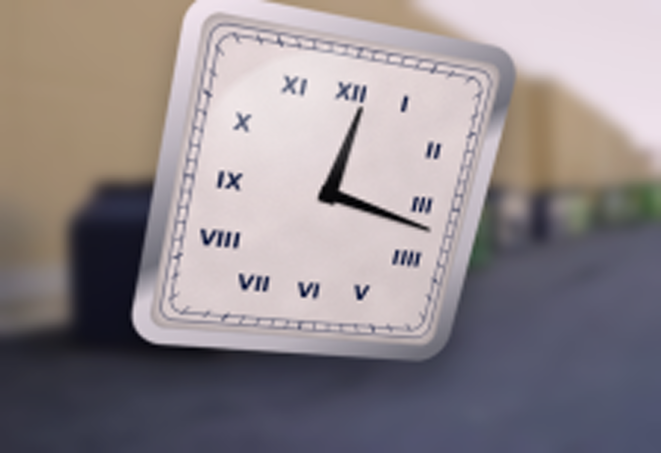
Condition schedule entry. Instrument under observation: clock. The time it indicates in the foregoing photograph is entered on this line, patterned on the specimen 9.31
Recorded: 12.17
